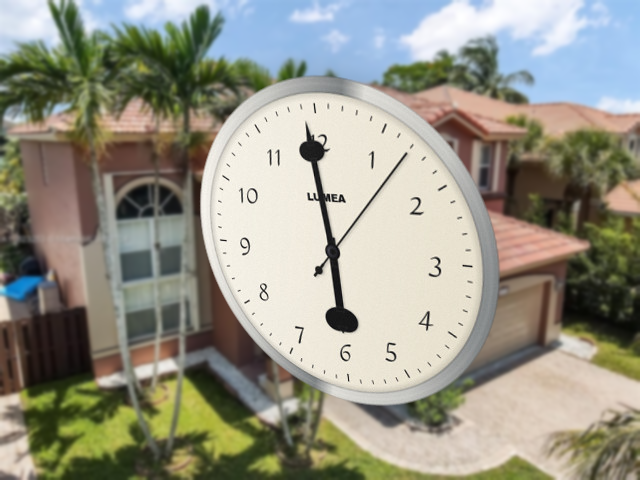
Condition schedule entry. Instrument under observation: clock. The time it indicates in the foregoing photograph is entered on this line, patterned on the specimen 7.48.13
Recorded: 5.59.07
